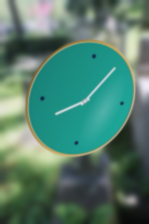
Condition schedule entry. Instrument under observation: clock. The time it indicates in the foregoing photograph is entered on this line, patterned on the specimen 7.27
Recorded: 8.06
